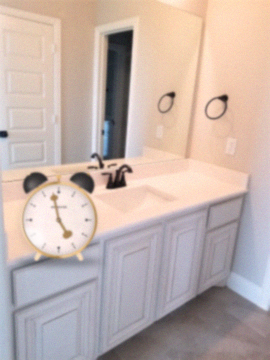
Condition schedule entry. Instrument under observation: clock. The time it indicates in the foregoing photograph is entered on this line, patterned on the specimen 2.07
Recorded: 4.58
